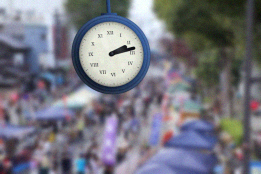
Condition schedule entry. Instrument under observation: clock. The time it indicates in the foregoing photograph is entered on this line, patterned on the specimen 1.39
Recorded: 2.13
